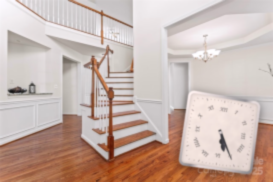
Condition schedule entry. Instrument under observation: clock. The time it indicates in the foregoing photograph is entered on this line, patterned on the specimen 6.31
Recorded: 5.25
